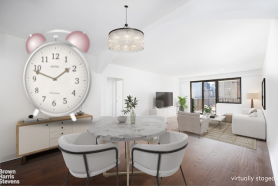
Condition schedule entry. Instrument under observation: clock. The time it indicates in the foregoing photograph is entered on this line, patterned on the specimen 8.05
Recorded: 1.48
